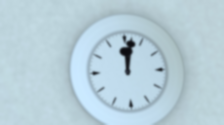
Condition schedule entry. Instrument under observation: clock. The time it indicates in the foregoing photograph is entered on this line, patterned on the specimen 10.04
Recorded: 12.02
